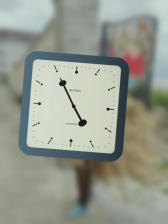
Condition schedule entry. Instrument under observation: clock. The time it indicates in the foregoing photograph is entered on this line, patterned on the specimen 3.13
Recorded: 4.55
